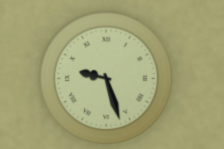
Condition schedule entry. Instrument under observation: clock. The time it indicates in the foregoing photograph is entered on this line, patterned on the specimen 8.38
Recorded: 9.27
